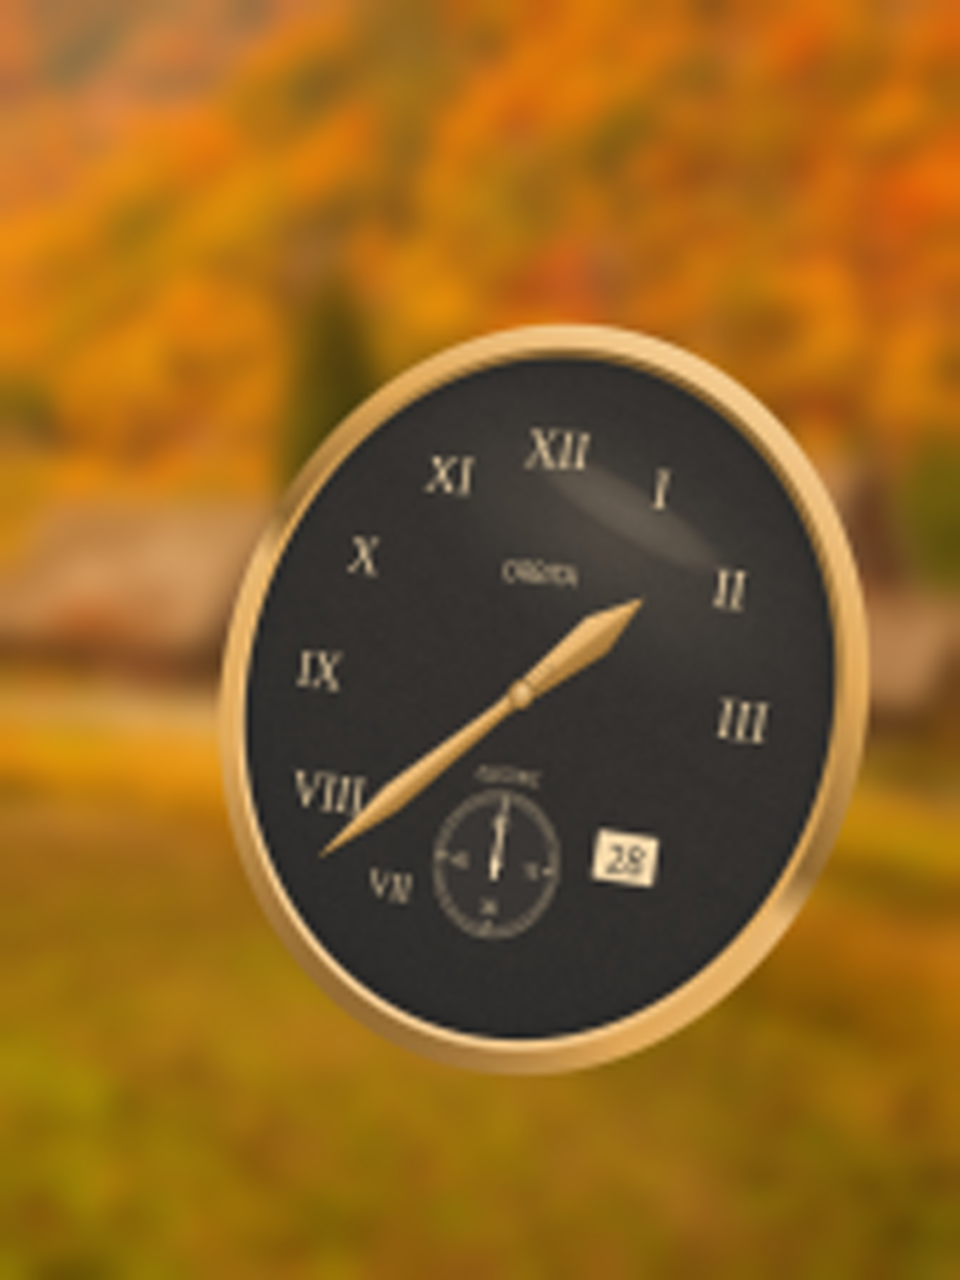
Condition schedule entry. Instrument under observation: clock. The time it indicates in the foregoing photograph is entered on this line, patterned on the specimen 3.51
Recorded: 1.38
